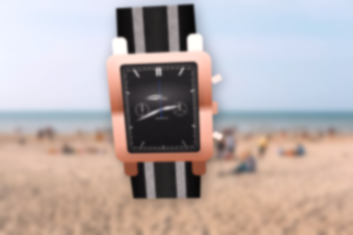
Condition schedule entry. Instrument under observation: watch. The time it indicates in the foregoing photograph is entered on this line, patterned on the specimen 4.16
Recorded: 2.41
